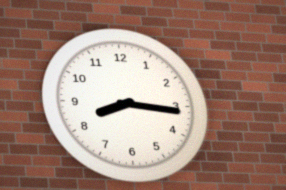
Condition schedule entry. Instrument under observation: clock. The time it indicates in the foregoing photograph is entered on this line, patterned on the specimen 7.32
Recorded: 8.16
